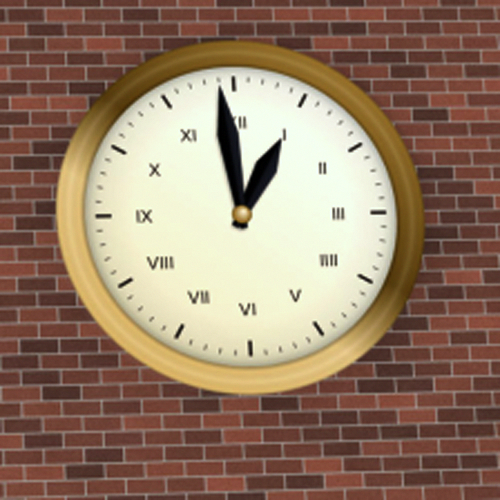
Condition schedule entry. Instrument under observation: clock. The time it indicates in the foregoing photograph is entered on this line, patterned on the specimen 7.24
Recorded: 12.59
